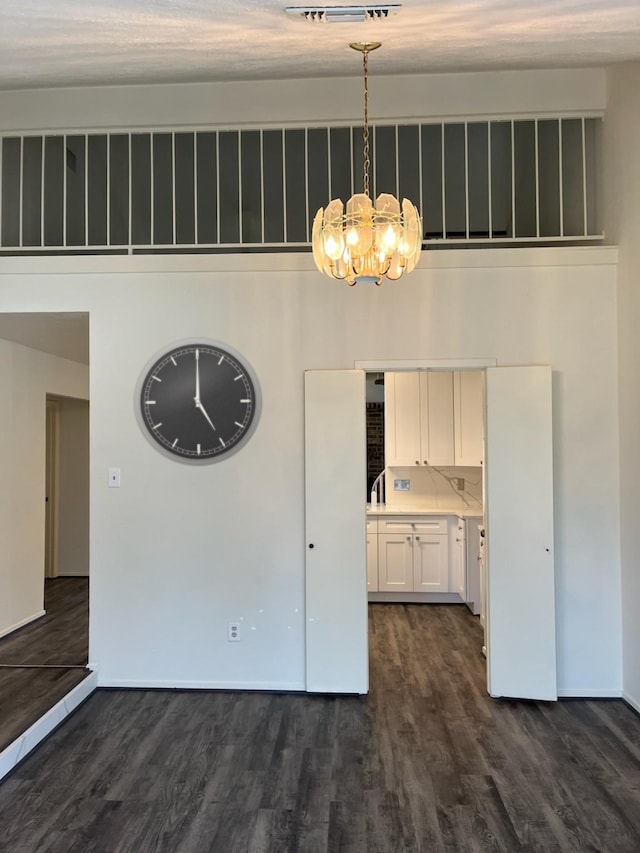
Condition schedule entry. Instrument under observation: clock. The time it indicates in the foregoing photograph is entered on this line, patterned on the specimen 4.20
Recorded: 5.00
